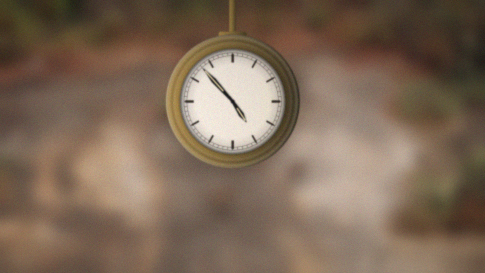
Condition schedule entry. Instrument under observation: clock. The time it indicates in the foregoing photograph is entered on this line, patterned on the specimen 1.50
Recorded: 4.53
